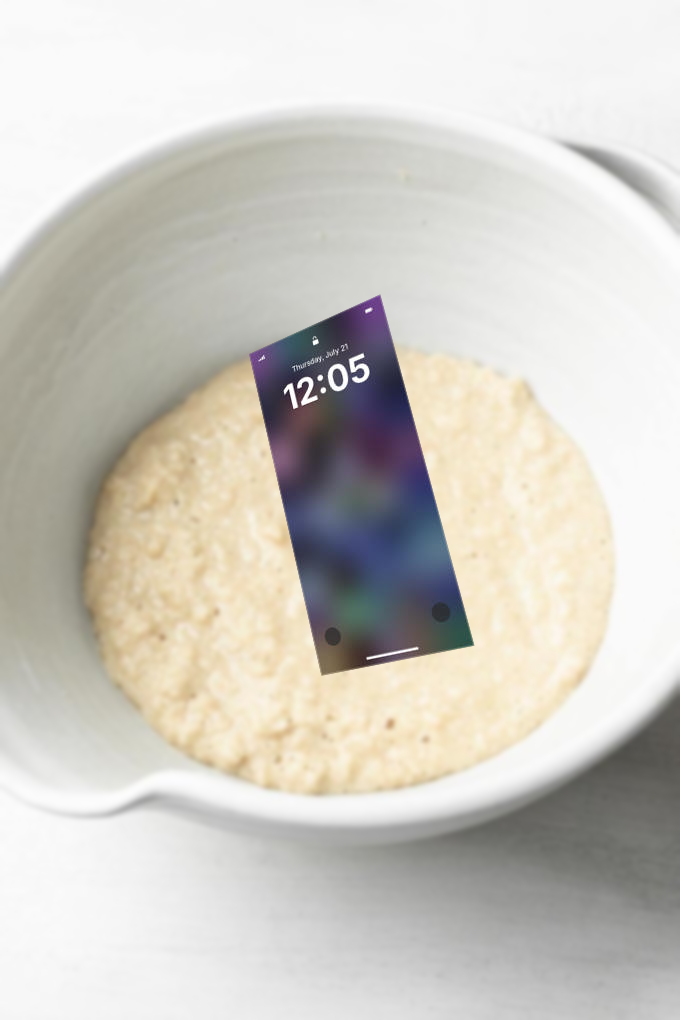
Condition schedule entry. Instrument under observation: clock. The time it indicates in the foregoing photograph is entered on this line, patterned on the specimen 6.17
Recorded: 12.05
